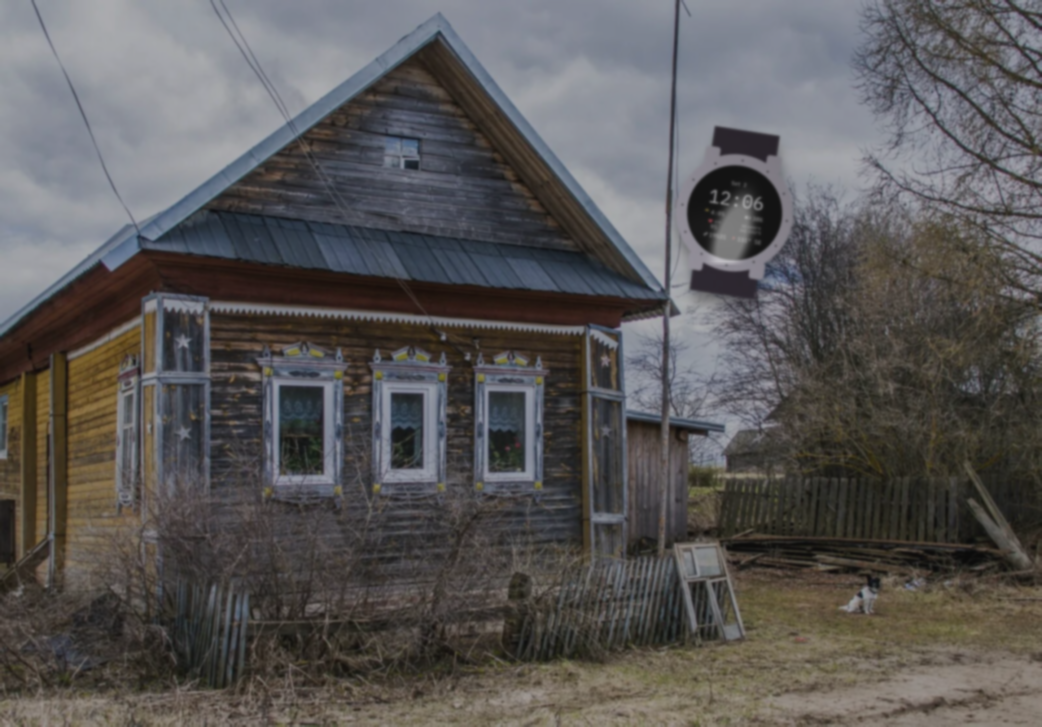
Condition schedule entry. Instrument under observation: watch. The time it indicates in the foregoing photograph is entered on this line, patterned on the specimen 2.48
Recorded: 12.06
